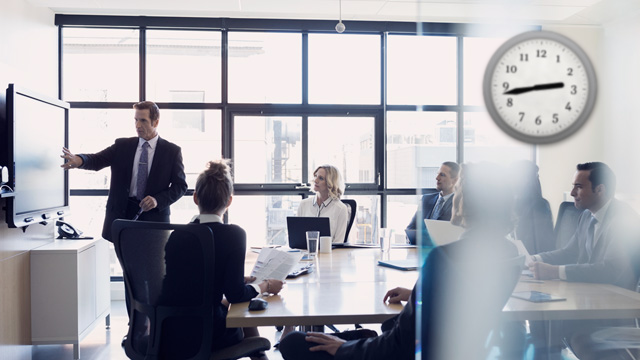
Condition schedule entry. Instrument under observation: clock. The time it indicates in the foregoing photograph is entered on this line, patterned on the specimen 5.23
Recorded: 2.43
